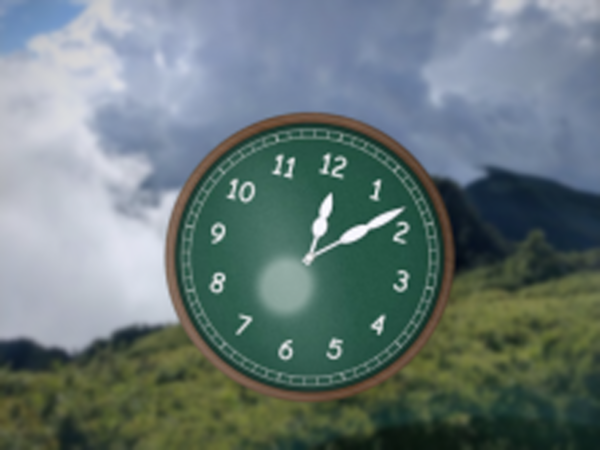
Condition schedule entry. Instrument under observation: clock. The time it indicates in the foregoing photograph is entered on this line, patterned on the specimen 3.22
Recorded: 12.08
